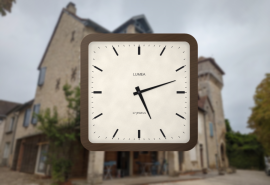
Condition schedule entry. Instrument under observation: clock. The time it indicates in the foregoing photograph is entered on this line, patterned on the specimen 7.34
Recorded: 5.12
